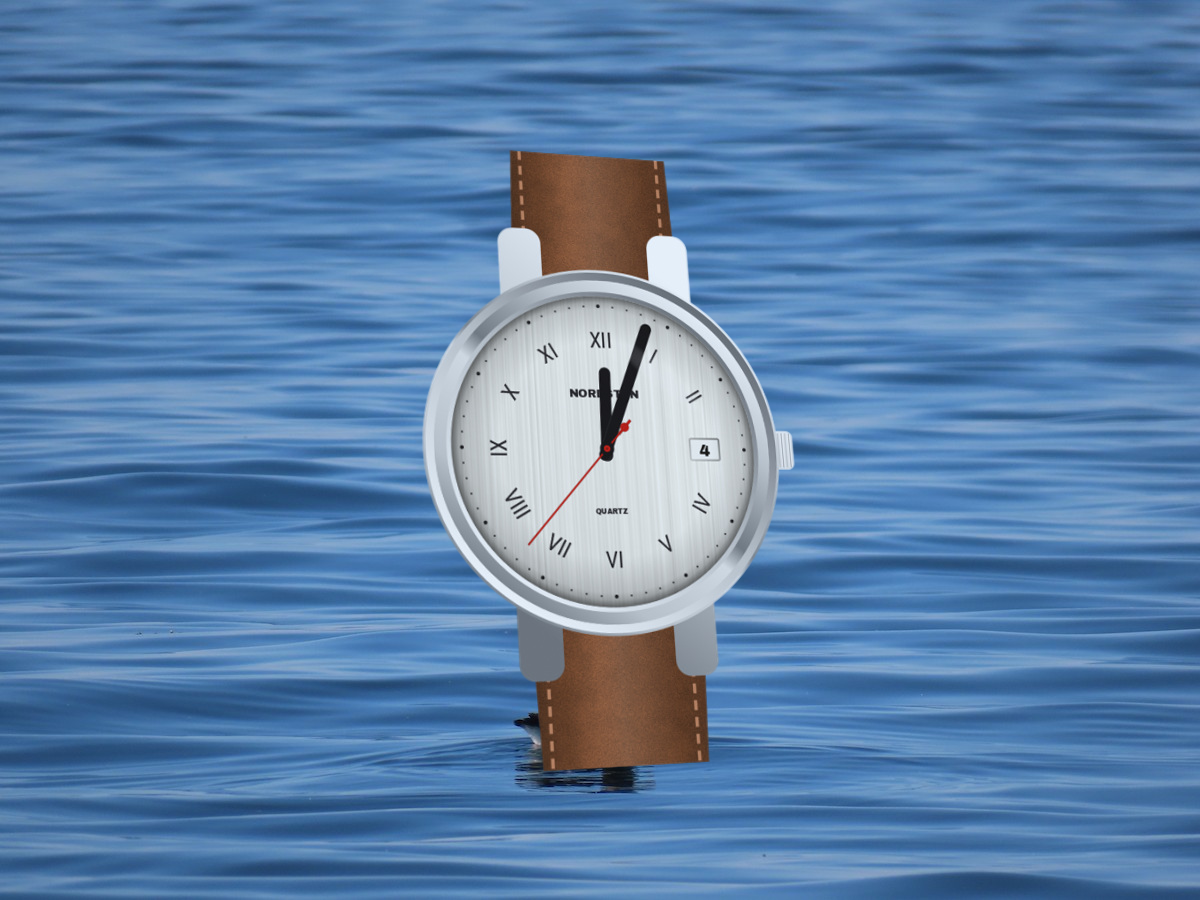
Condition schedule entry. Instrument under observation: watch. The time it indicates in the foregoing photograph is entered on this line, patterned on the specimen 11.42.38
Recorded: 12.03.37
